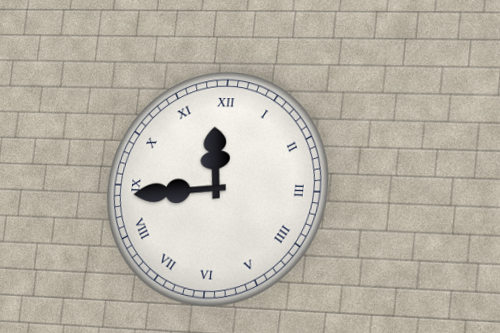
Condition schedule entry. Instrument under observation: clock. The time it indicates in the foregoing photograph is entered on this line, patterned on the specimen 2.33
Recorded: 11.44
